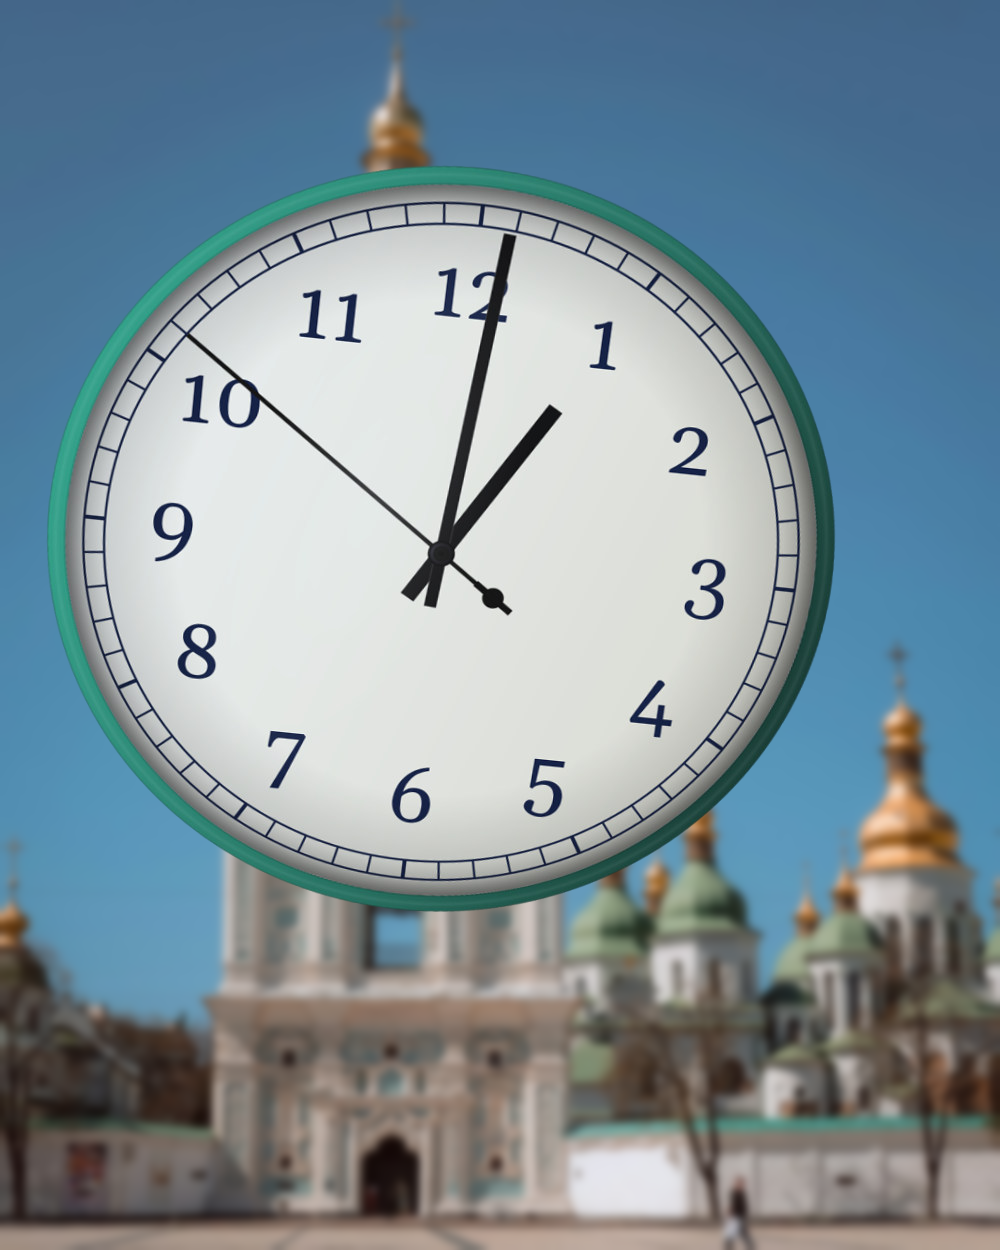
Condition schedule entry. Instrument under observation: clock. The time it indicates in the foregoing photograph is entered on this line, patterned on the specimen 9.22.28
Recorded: 1.00.51
